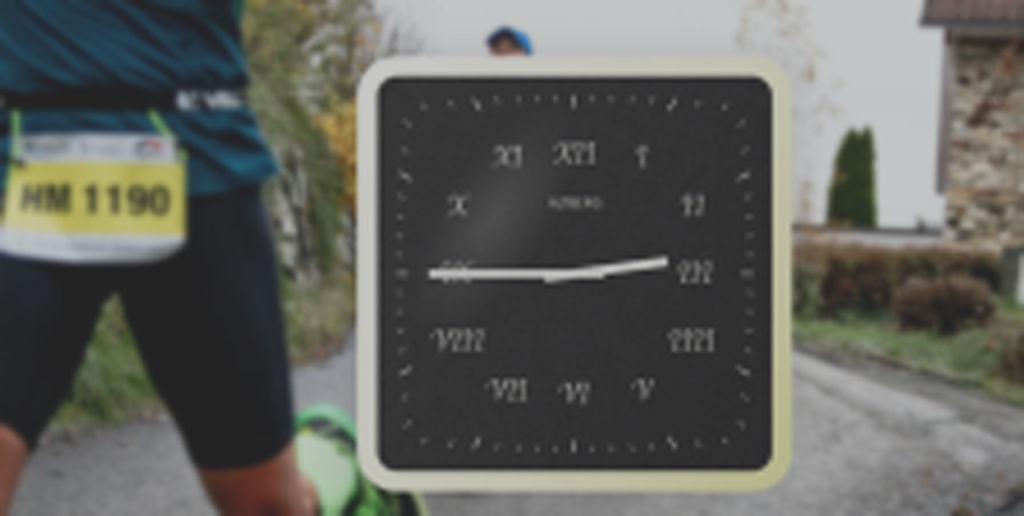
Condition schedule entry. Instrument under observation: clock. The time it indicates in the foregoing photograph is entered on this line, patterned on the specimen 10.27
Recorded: 2.45
